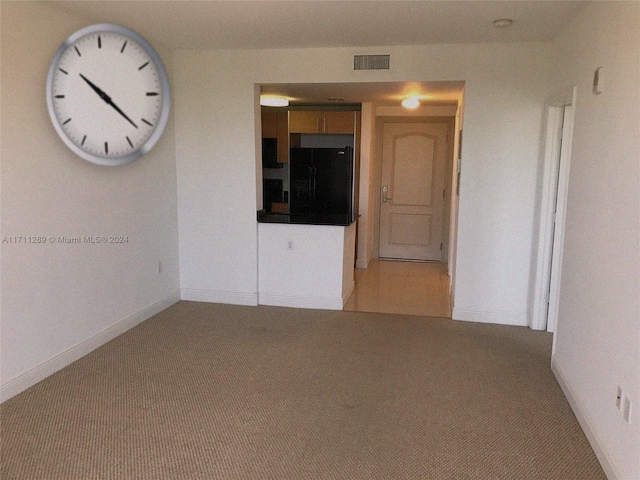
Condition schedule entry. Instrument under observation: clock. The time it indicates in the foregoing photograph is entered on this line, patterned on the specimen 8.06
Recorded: 10.22
